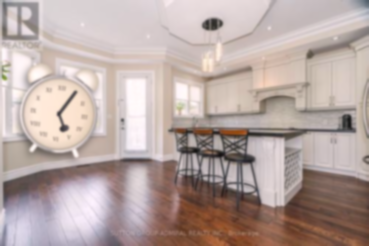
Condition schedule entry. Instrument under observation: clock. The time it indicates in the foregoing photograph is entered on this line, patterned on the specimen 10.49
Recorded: 5.05
